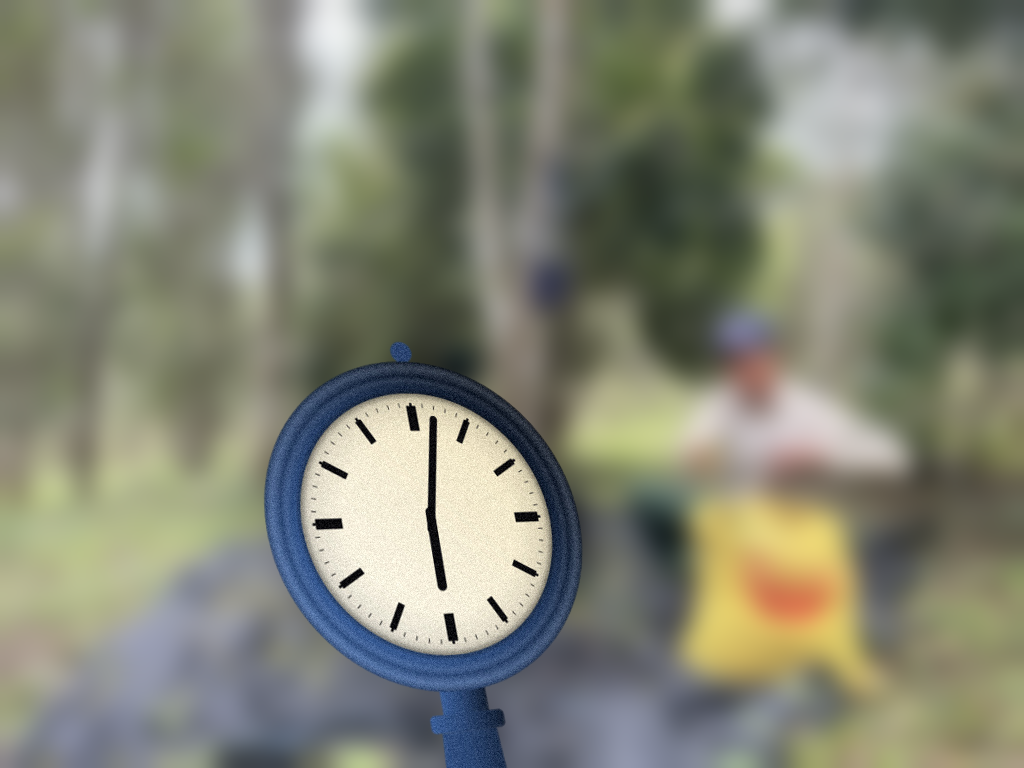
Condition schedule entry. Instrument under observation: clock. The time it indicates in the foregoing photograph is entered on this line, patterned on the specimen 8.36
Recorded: 6.02
